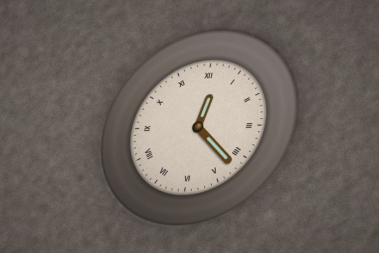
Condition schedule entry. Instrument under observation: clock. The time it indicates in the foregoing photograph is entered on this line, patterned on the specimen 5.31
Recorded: 12.22
